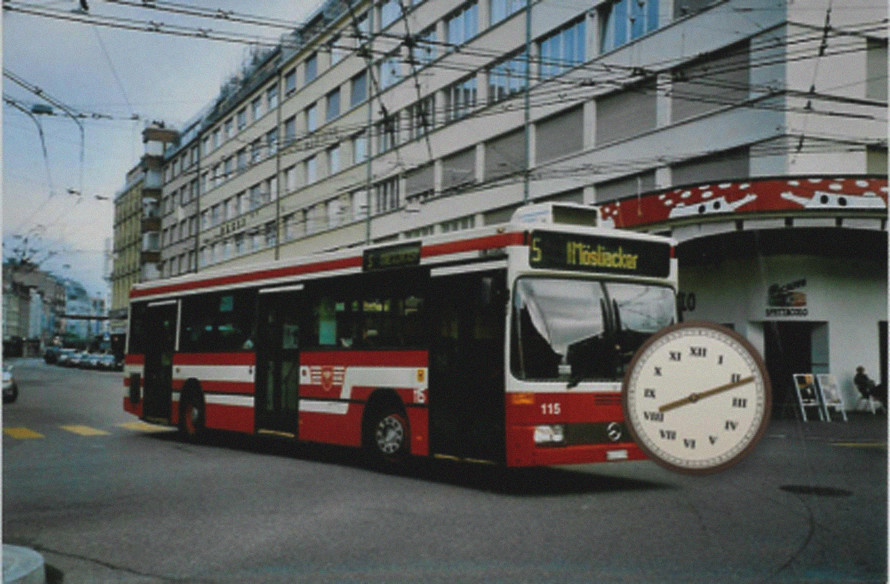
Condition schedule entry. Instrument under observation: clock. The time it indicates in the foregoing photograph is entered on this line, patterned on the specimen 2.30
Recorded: 8.11
